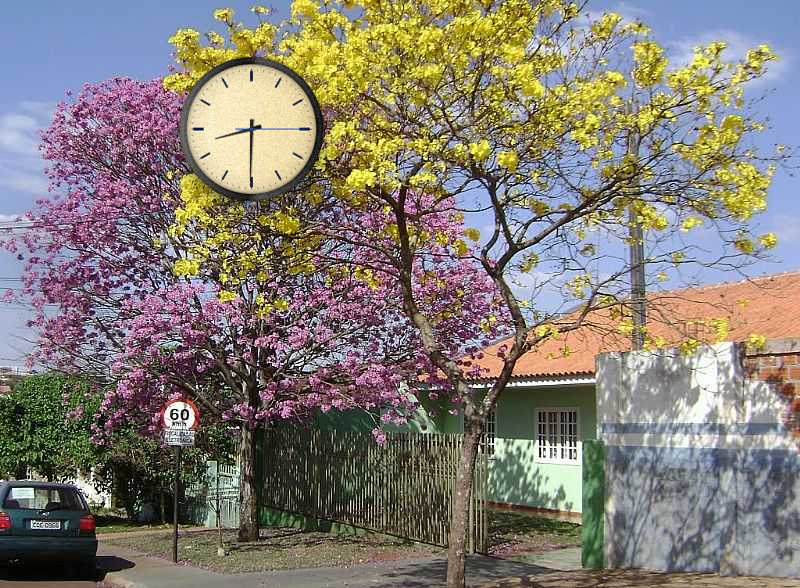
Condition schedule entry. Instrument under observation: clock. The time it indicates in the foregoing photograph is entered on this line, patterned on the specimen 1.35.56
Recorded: 8.30.15
